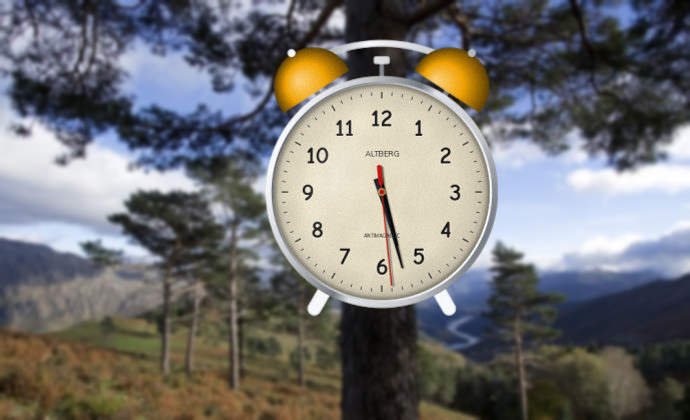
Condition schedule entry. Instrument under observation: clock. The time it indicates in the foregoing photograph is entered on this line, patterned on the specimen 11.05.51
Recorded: 5.27.29
